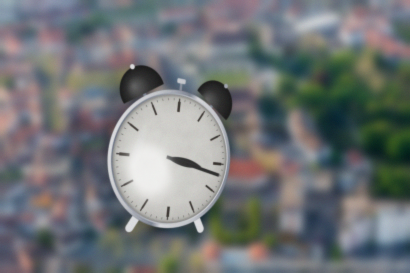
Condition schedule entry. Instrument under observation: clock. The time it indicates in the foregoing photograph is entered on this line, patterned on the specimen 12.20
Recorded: 3.17
